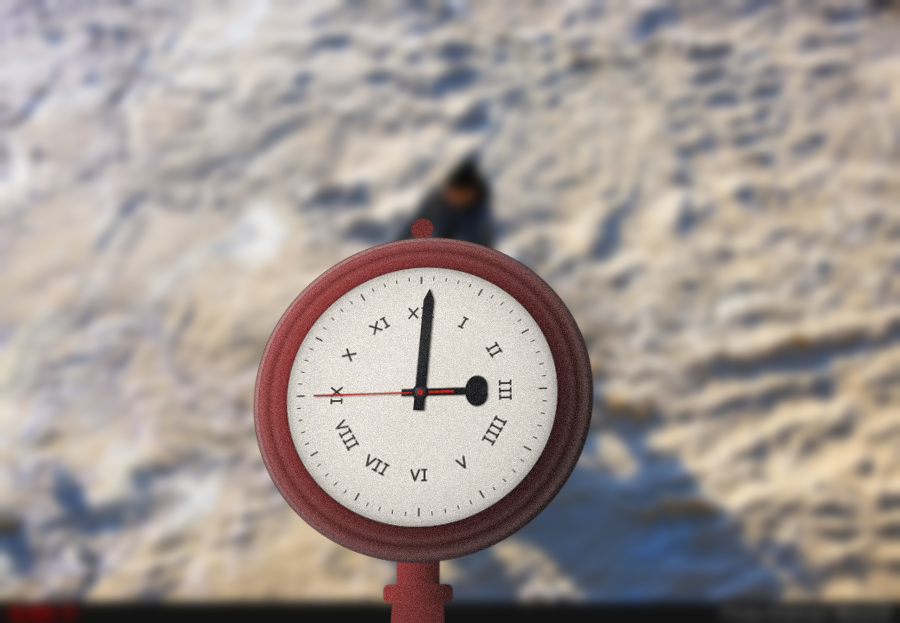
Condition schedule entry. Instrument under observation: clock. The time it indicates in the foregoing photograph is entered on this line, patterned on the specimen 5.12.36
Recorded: 3.00.45
